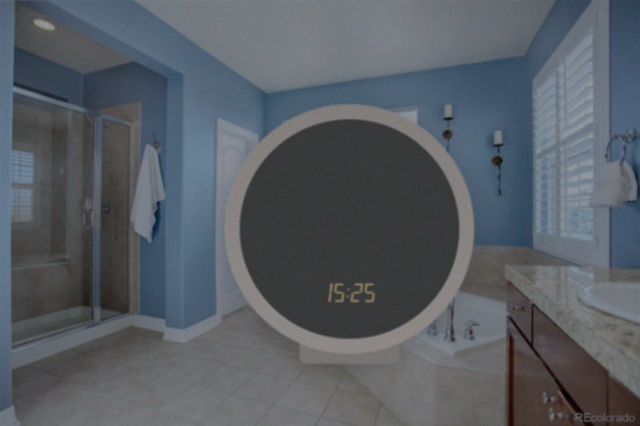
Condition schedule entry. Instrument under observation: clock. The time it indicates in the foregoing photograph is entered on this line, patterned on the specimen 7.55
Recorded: 15.25
